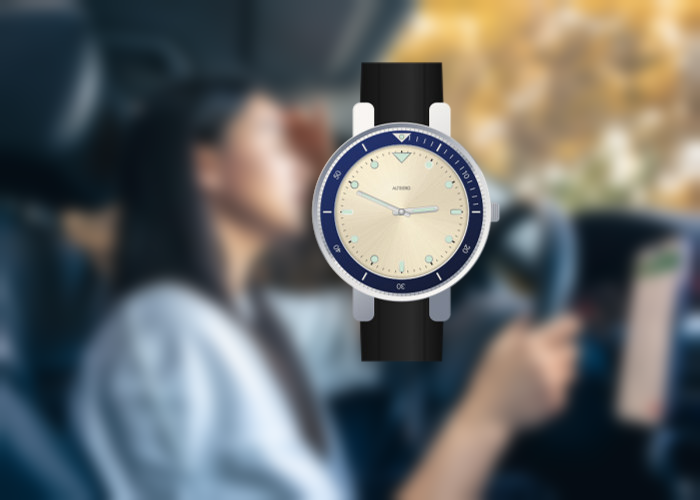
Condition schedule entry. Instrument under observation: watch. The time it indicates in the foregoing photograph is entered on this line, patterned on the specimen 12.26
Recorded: 2.49
